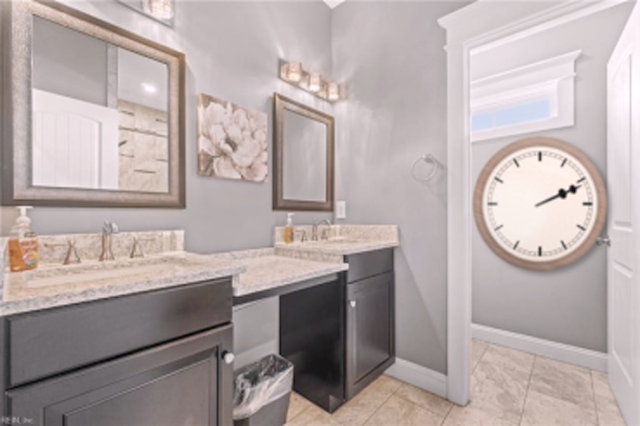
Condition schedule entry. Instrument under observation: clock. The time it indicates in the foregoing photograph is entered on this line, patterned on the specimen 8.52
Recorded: 2.11
